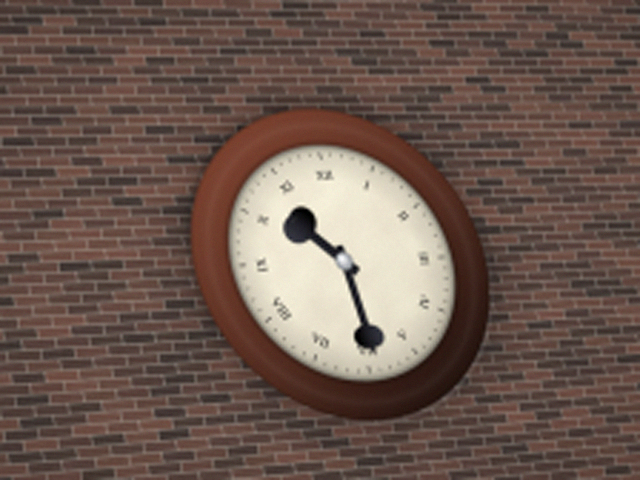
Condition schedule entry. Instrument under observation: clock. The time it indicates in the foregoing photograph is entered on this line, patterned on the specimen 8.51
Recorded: 10.29
